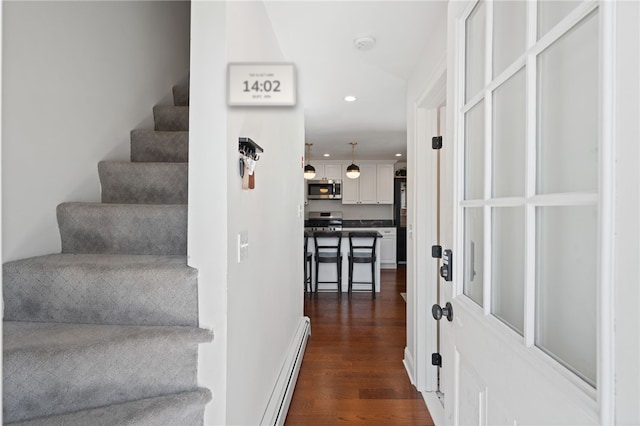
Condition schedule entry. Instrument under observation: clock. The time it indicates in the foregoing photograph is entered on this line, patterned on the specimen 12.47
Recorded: 14.02
